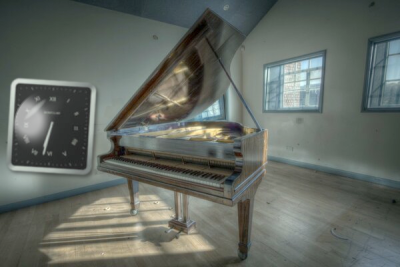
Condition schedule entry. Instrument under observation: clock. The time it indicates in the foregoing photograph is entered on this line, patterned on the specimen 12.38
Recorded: 6.32
